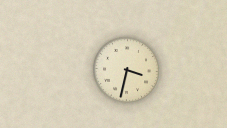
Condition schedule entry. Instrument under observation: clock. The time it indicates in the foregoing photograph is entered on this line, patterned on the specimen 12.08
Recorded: 3.32
